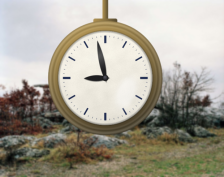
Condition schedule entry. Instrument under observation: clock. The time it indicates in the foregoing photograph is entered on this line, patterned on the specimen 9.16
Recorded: 8.58
